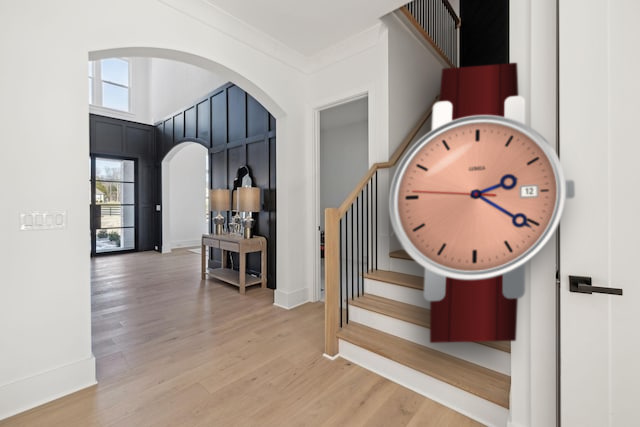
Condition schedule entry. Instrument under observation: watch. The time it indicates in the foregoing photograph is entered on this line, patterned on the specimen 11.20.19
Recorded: 2.20.46
